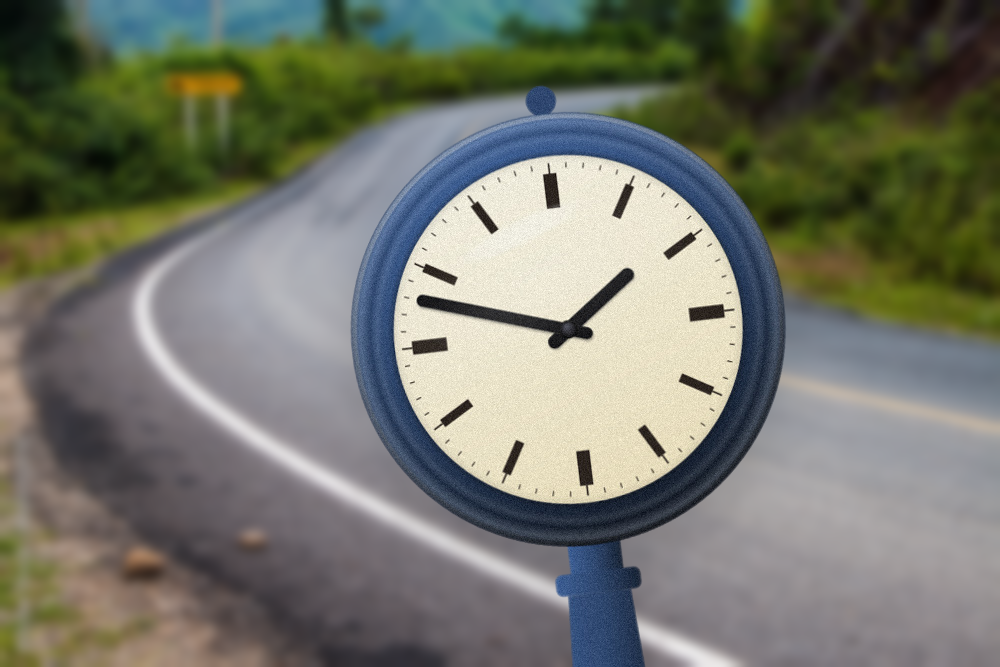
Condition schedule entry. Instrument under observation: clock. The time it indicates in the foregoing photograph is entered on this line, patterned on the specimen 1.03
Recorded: 1.48
